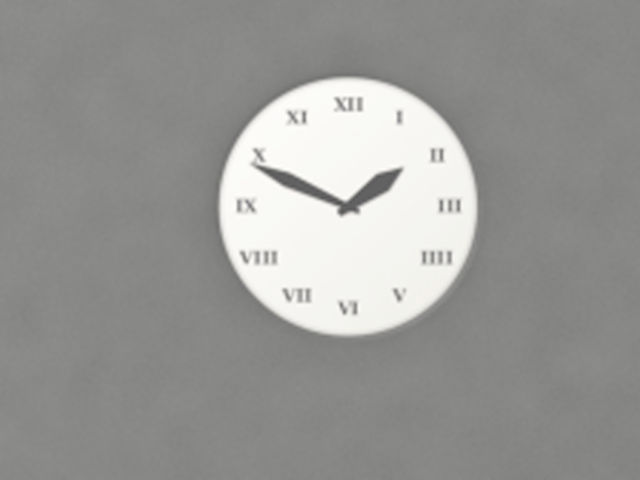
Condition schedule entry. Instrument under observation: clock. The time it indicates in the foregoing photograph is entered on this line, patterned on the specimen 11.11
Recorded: 1.49
